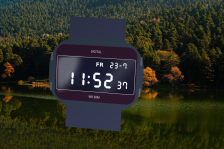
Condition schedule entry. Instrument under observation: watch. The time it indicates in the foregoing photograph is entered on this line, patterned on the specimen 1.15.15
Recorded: 11.52.37
